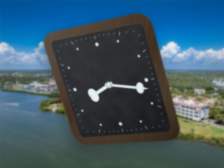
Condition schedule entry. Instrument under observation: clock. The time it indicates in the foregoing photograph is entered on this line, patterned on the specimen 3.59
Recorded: 8.17
